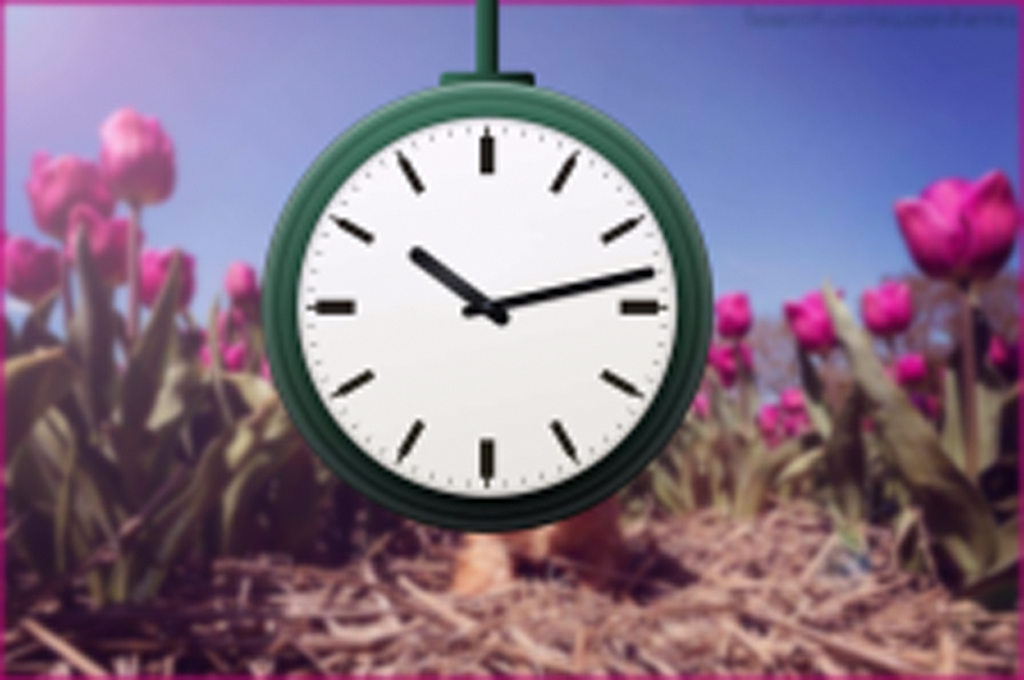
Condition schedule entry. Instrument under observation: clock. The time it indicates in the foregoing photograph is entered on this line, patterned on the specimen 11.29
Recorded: 10.13
